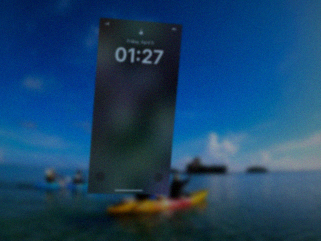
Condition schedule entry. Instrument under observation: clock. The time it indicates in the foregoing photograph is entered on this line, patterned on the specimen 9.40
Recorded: 1.27
